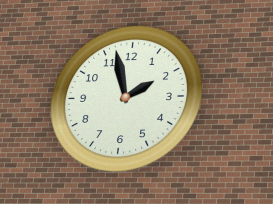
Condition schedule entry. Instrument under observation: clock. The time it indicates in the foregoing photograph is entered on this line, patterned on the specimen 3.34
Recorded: 1.57
